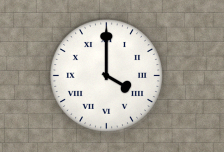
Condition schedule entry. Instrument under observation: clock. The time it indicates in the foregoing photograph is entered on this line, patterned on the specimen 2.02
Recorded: 4.00
